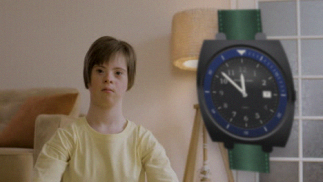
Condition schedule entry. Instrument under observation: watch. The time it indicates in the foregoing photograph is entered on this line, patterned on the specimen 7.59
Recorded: 11.52
